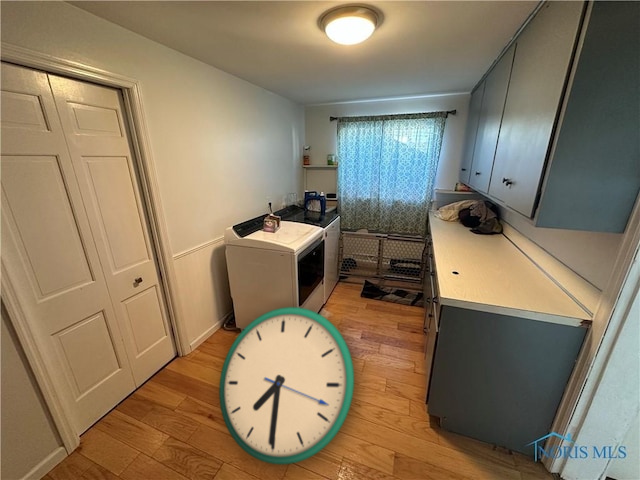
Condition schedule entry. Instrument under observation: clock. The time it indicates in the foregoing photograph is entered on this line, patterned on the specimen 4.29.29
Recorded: 7.30.18
